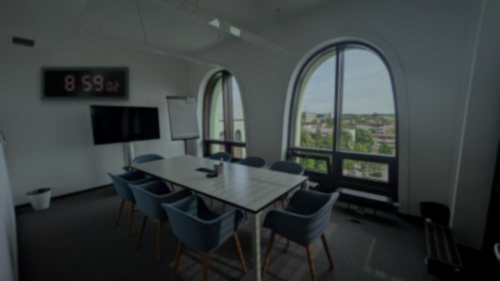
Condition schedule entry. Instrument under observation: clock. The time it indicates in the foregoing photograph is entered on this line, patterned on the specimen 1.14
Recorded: 8.59
